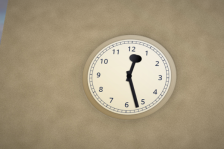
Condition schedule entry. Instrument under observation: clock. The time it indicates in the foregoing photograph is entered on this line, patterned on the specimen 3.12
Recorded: 12.27
